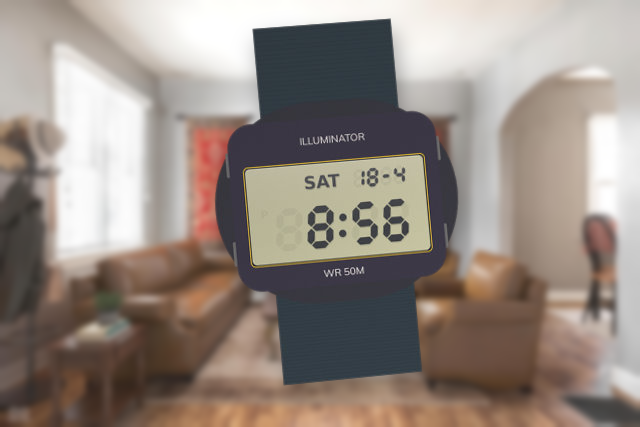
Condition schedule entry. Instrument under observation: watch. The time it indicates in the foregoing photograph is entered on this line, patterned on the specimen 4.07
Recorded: 8.56
